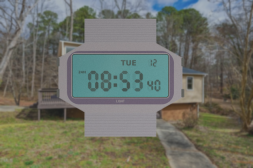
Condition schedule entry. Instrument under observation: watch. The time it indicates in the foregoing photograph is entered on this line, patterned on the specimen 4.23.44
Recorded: 8.53.40
